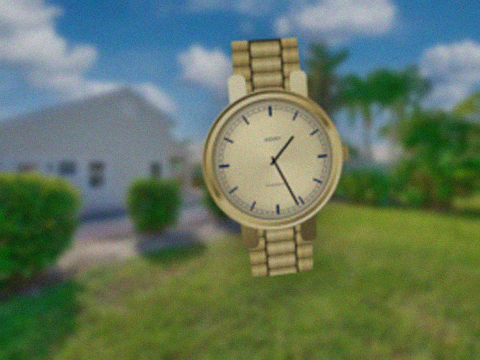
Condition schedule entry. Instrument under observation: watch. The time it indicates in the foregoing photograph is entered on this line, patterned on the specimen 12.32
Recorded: 1.26
